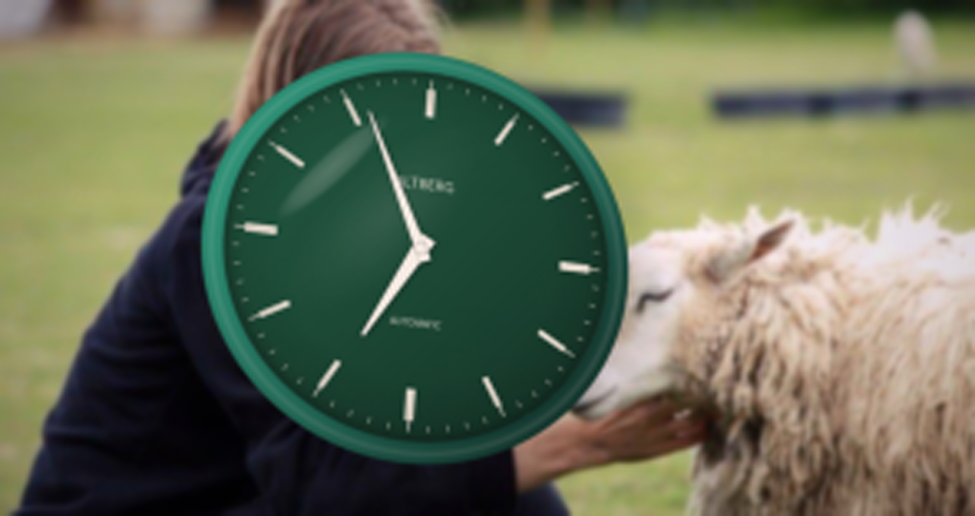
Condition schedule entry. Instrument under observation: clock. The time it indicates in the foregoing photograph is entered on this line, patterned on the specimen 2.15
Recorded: 6.56
